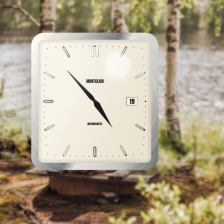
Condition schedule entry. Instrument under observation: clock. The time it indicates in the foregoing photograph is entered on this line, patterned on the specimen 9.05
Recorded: 4.53
